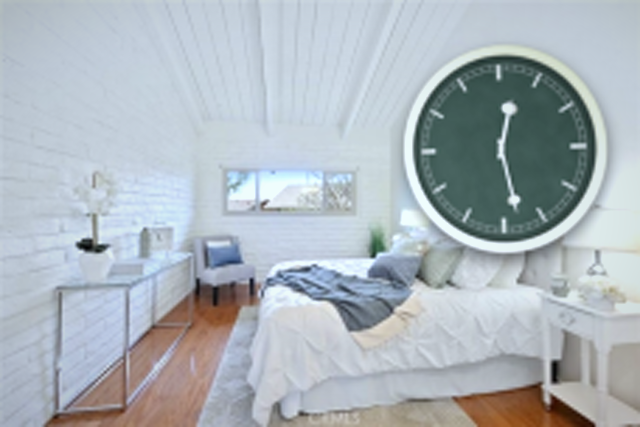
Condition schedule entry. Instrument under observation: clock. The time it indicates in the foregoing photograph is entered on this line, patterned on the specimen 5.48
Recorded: 12.28
